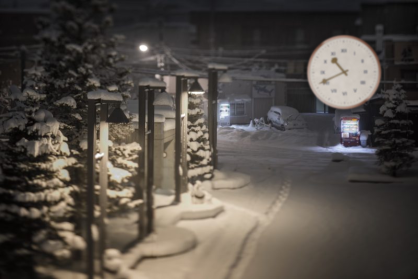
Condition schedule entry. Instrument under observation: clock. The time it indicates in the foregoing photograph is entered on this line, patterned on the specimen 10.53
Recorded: 10.41
